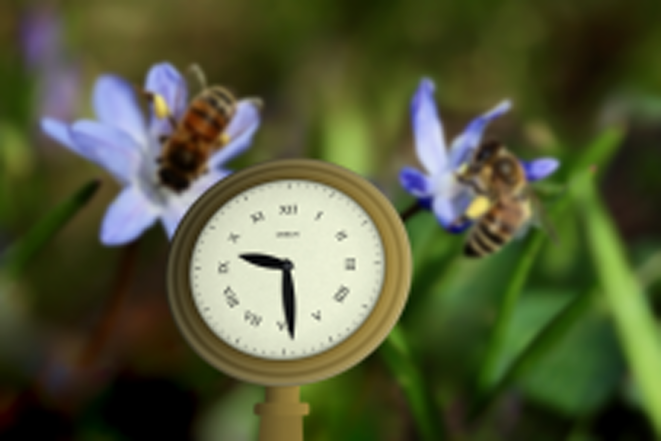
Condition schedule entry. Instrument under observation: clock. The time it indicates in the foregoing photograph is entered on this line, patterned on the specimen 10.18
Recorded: 9.29
